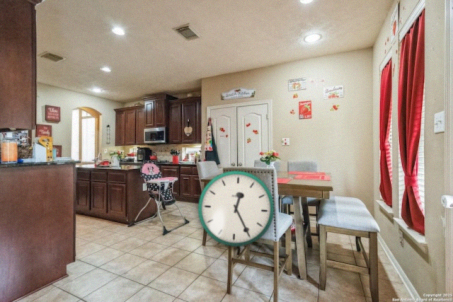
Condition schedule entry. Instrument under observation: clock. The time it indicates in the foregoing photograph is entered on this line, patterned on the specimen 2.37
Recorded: 12.25
